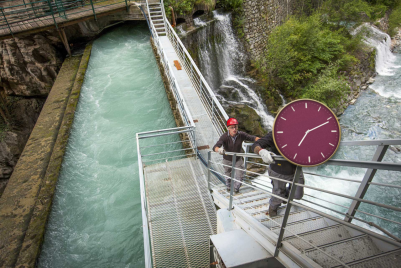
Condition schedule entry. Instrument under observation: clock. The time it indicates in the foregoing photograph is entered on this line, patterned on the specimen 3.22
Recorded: 7.11
